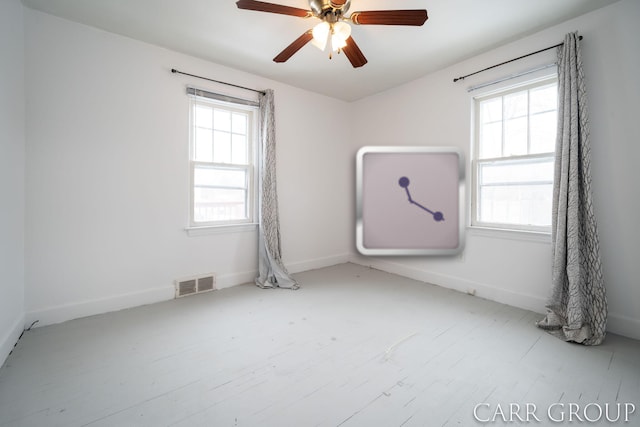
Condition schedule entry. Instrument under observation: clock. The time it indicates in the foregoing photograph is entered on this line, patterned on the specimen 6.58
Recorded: 11.20
